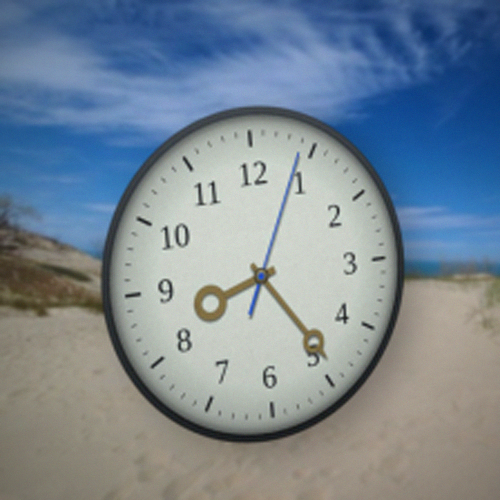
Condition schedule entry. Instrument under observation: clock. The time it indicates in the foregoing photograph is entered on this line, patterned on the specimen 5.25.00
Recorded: 8.24.04
